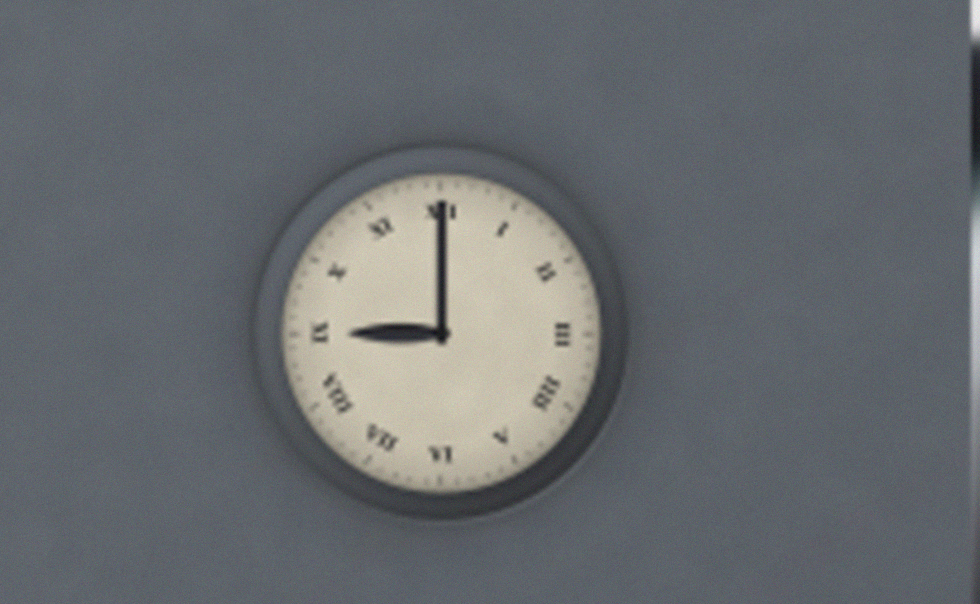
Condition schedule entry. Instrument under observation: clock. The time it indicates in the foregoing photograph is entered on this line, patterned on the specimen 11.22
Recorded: 9.00
